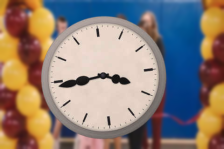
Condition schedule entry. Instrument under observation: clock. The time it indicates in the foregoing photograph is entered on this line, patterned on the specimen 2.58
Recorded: 3.44
